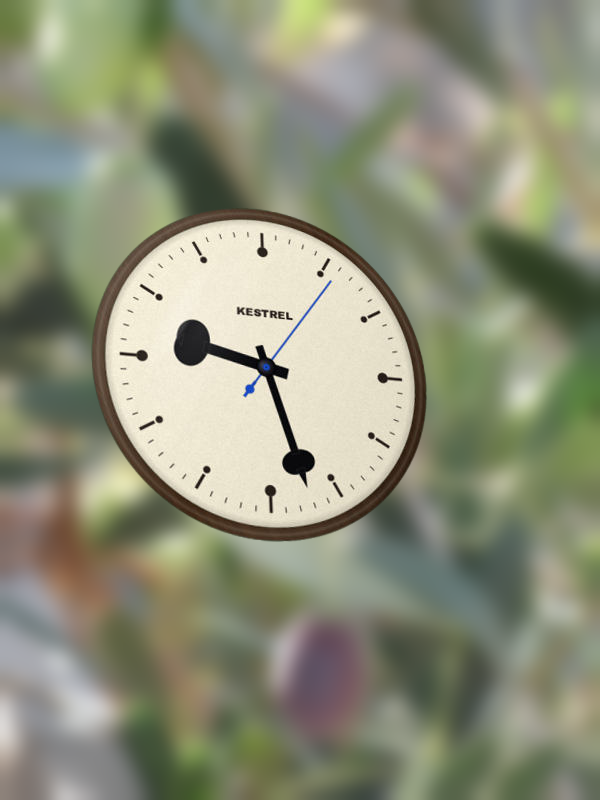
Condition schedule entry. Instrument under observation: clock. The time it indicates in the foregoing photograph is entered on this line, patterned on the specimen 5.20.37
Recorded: 9.27.06
